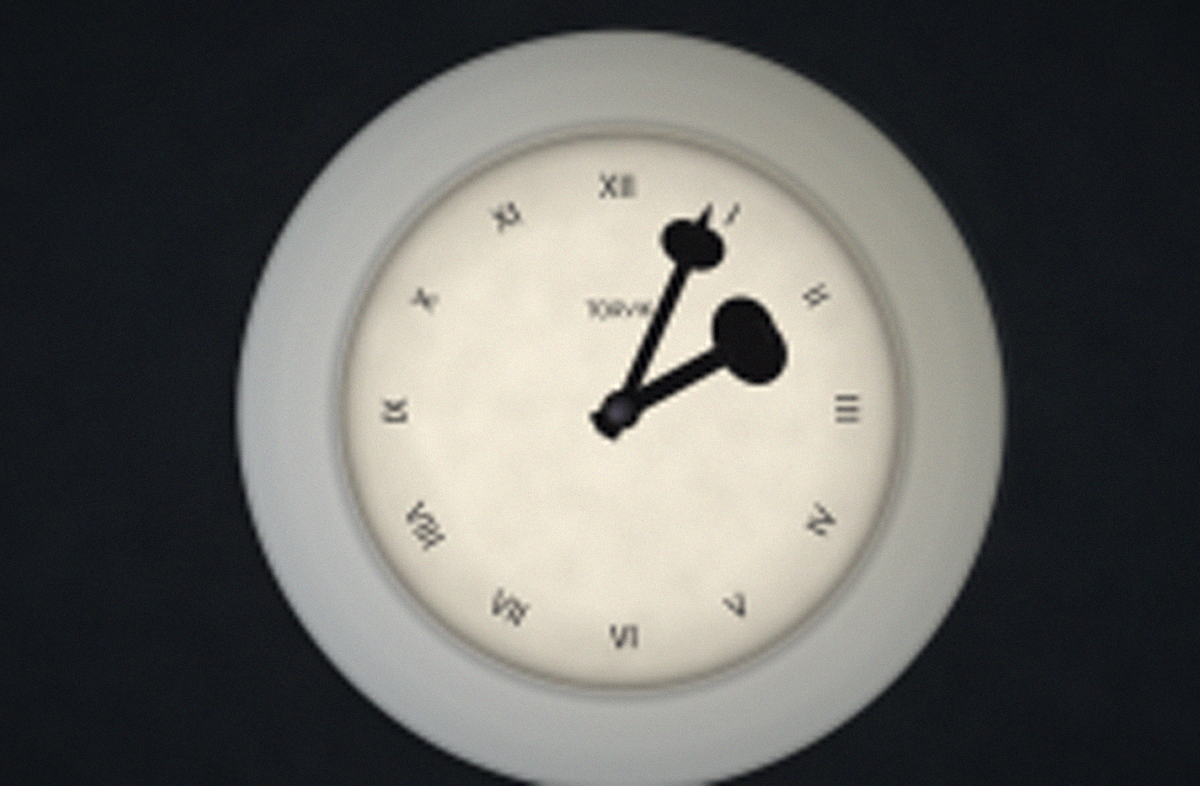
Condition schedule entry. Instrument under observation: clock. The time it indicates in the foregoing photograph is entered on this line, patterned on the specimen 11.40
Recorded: 2.04
